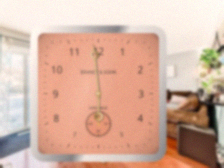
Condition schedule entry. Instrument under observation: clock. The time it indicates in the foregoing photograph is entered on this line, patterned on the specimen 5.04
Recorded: 5.59
